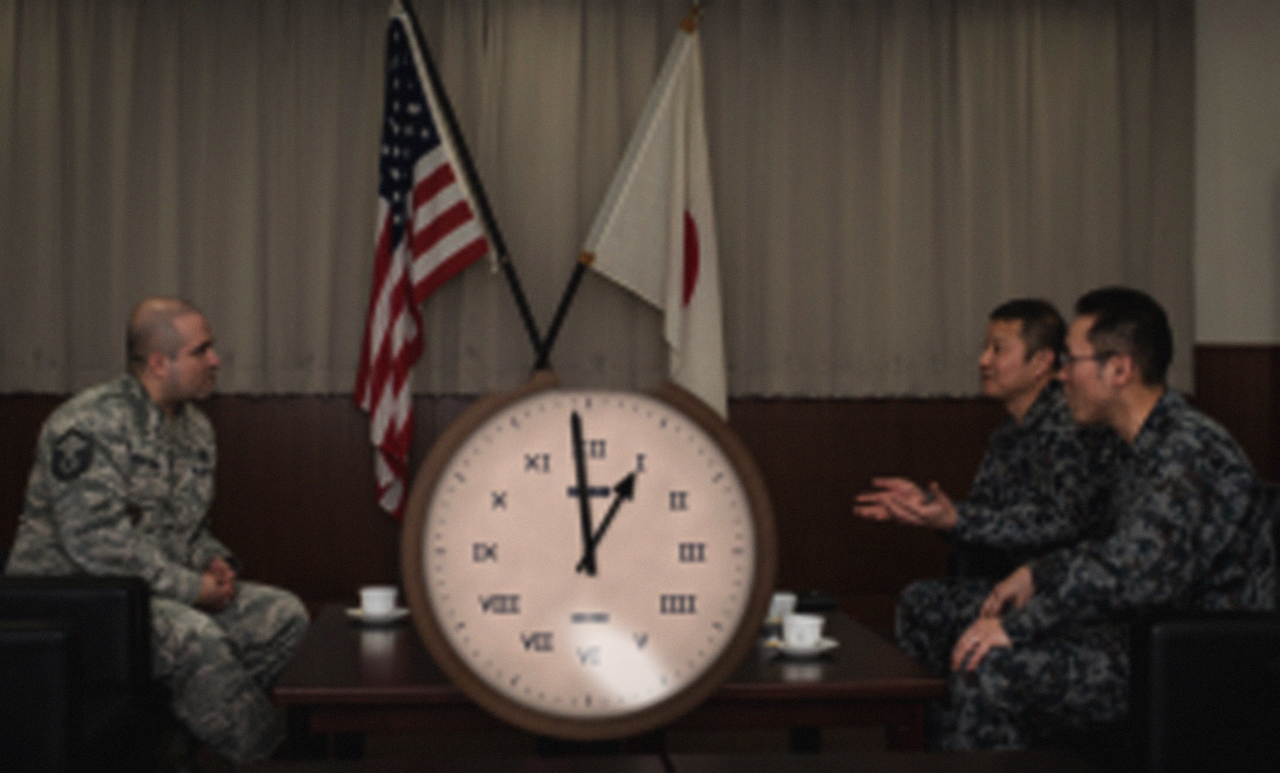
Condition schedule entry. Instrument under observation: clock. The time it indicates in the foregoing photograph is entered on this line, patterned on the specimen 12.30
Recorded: 12.59
